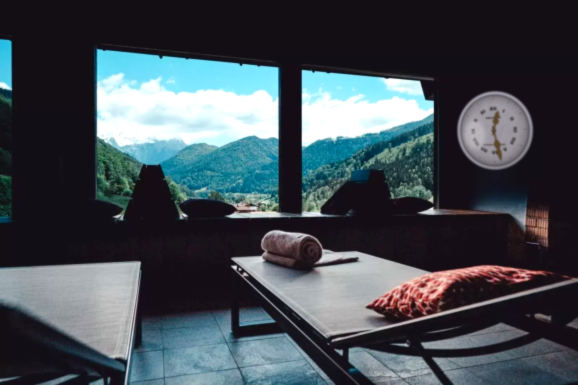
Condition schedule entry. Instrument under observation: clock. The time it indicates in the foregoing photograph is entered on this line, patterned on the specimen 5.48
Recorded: 12.28
